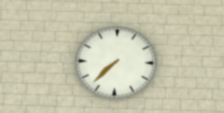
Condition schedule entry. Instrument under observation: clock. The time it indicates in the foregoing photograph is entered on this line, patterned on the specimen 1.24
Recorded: 7.37
